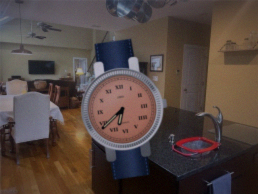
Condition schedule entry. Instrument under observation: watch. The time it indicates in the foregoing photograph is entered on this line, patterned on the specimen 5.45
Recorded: 6.39
